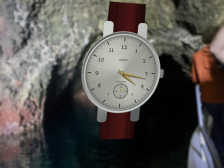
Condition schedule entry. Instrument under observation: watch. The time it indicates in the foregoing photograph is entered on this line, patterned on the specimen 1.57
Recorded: 4.17
